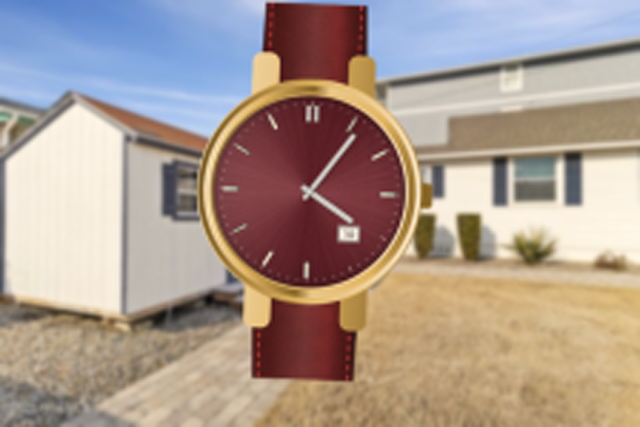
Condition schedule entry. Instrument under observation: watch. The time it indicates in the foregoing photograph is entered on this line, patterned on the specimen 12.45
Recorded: 4.06
